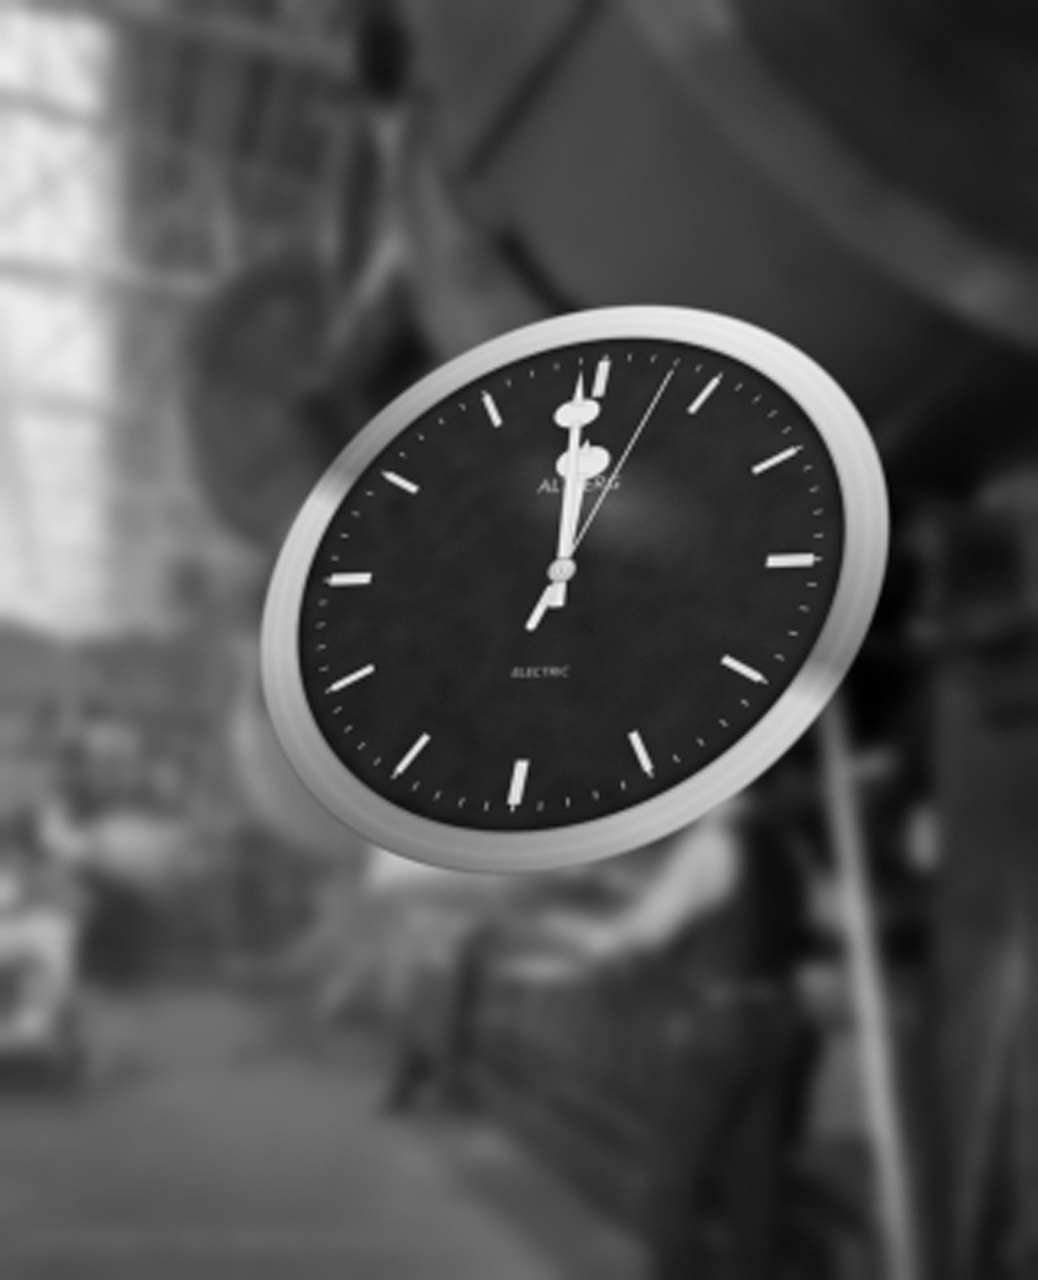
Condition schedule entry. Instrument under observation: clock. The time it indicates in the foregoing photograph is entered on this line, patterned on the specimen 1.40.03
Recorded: 11.59.03
